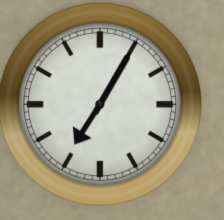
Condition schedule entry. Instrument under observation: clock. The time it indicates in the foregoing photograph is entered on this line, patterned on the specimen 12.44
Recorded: 7.05
